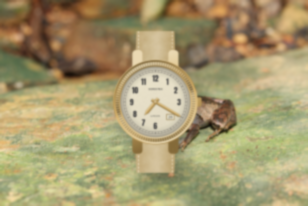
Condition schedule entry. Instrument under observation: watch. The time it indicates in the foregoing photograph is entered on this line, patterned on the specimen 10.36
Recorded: 7.20
